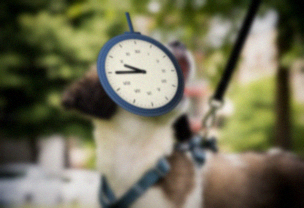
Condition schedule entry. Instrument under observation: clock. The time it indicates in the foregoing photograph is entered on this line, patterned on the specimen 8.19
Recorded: 9.45
